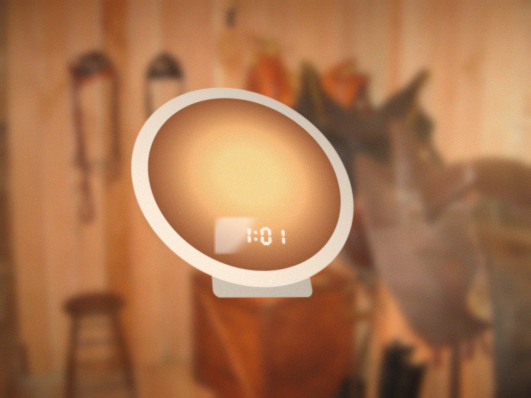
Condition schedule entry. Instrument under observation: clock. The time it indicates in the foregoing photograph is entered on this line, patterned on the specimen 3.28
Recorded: 1.01
